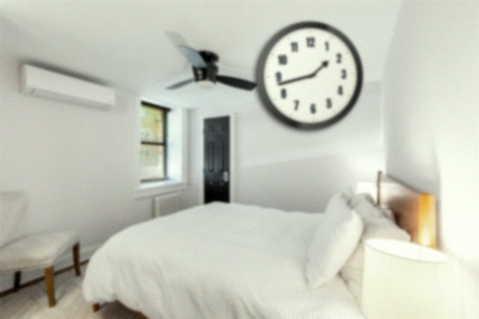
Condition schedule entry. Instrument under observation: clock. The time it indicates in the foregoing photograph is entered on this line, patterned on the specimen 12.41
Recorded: 1.43
